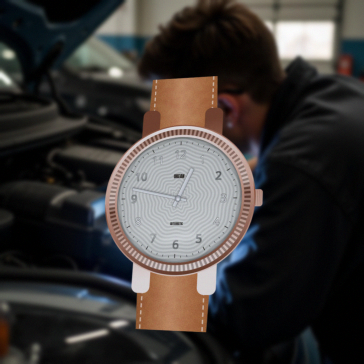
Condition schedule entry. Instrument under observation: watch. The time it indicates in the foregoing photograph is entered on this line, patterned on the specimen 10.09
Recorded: 12.47
